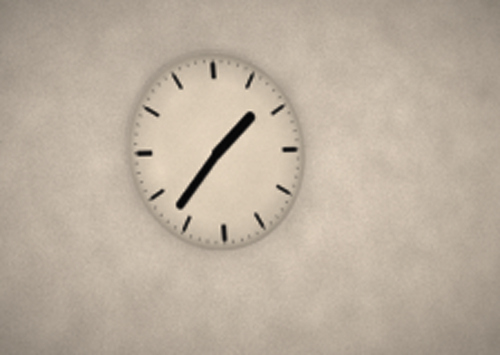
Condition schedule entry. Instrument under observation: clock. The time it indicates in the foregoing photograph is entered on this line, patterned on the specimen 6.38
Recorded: 1.37
